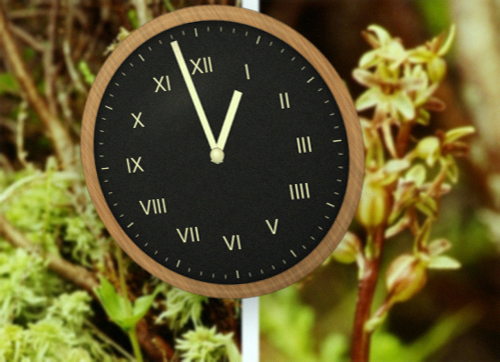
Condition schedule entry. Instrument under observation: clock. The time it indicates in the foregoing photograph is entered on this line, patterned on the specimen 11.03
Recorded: 12.58
